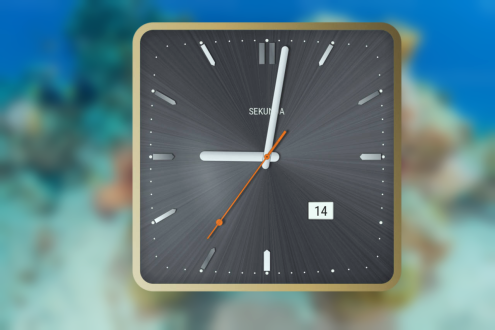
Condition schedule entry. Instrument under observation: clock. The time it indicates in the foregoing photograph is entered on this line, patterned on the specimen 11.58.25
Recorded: 9.01.36
